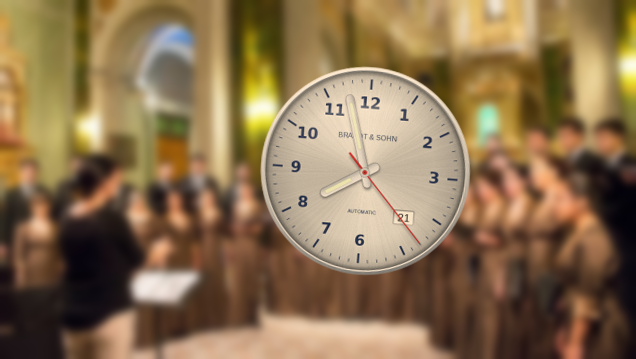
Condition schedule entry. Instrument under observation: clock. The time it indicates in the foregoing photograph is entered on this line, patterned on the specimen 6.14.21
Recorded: 7.57.23
